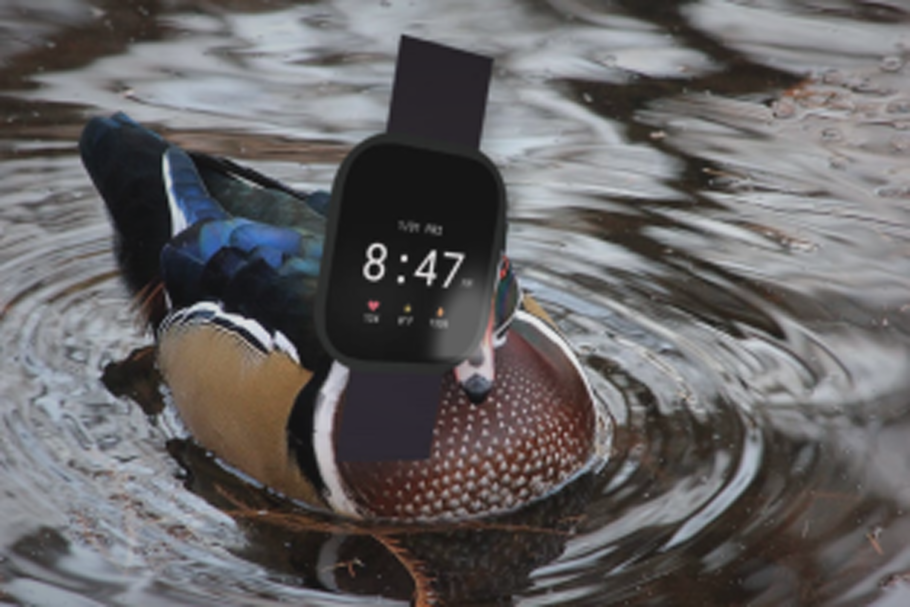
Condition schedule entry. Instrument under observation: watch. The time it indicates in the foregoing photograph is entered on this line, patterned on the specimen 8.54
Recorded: 8.47
